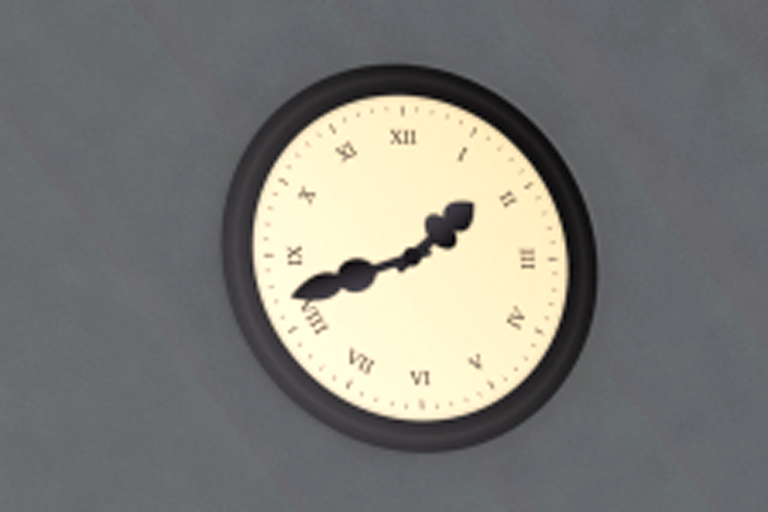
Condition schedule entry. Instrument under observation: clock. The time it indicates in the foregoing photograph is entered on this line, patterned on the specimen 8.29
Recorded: 1.42
